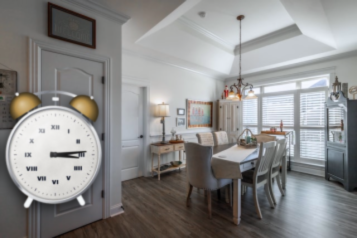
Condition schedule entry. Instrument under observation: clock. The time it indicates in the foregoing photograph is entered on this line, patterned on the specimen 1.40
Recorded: 3.14
